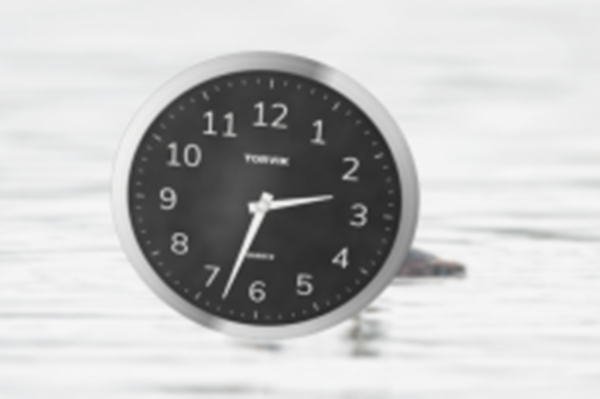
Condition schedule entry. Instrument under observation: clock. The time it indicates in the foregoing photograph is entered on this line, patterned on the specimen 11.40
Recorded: 2.33
